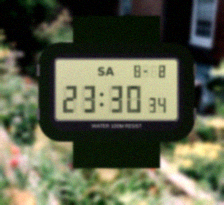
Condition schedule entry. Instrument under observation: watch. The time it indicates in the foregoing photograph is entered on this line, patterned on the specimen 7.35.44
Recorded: 23.30.34
